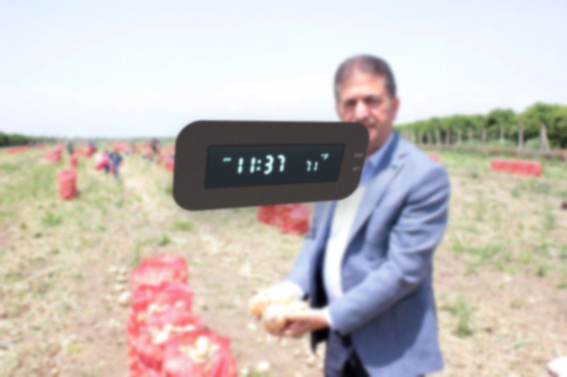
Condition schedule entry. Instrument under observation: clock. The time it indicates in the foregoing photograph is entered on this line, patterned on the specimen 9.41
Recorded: 11.37
